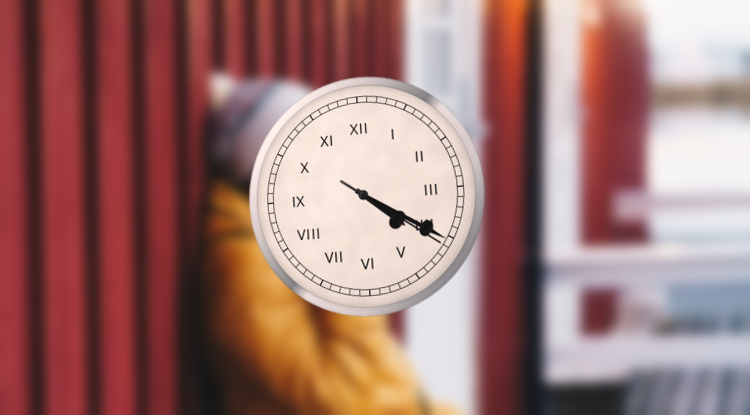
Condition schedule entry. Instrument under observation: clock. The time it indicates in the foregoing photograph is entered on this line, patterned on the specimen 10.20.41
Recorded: 4.20.21
